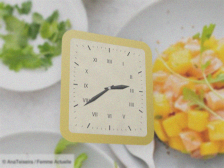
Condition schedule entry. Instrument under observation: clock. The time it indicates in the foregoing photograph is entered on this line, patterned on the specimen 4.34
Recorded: 2.39
